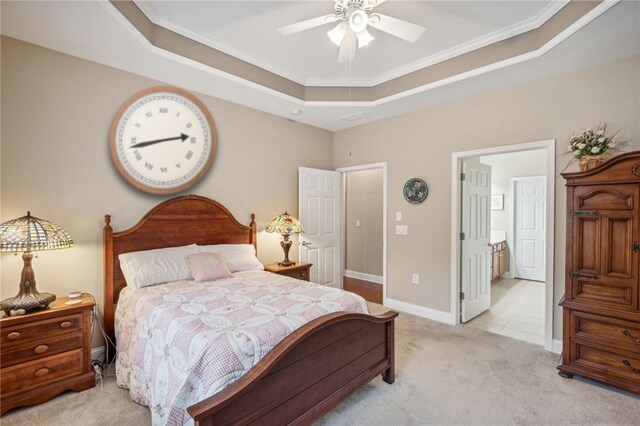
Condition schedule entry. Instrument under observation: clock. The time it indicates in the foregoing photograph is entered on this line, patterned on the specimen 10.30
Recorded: 2.43
